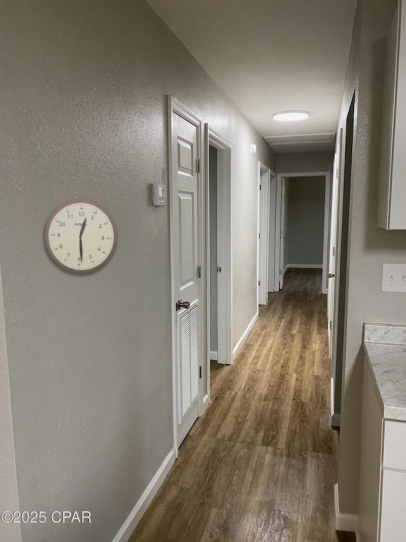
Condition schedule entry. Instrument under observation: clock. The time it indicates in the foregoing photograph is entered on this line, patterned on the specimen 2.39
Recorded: 12.29
